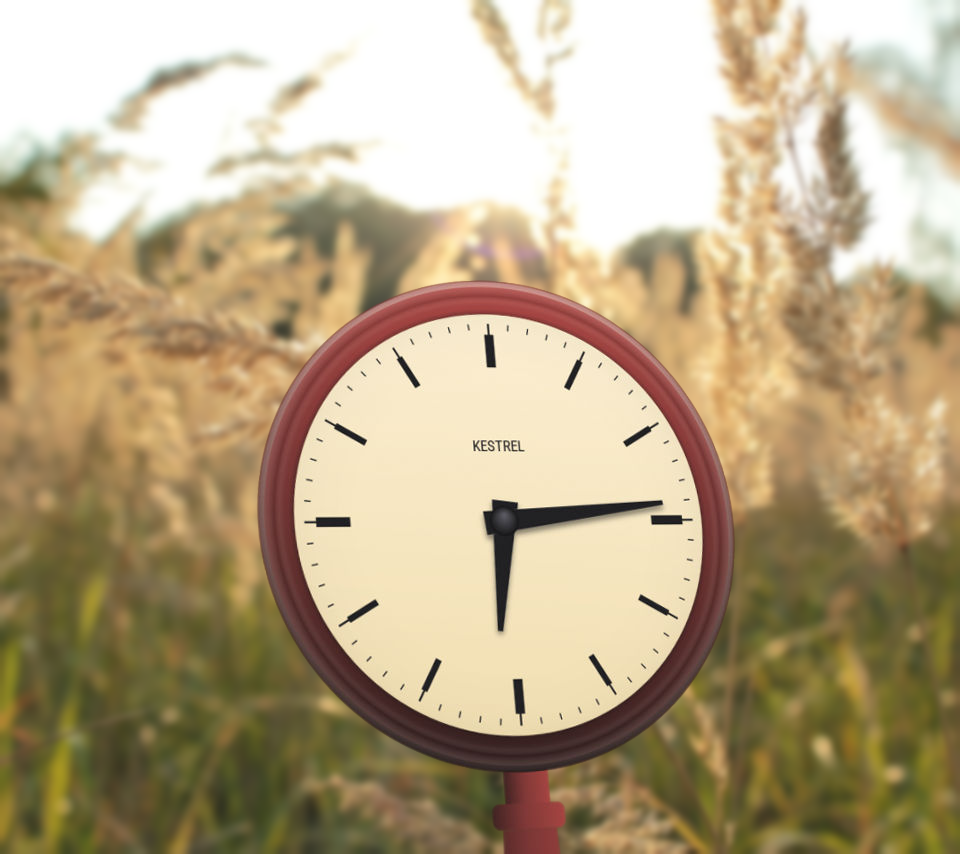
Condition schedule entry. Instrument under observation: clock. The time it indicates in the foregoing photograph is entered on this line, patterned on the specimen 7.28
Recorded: 6.14
